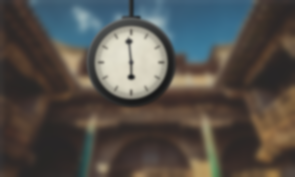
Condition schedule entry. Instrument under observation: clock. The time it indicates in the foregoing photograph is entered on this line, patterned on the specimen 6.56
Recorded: 5.59
